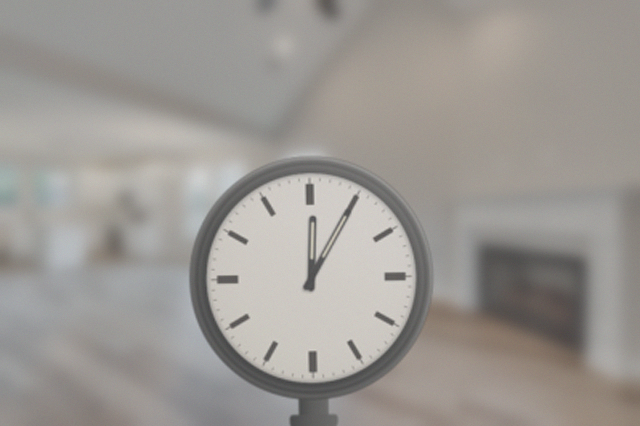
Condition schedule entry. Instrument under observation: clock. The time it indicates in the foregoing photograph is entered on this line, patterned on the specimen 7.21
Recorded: 12.05
